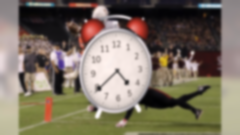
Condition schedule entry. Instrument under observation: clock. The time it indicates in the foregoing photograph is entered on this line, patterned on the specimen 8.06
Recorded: 4.39
